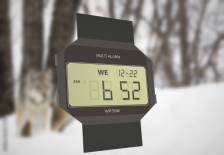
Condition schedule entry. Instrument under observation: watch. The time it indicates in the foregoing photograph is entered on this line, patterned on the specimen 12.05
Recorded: 6.52
